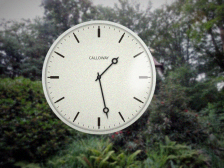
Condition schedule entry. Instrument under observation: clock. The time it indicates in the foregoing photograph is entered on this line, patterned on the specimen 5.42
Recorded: 1.28
